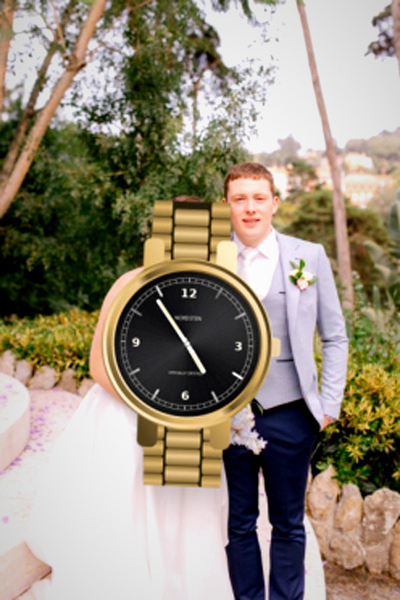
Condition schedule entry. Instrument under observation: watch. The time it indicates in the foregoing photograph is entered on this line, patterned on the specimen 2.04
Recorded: 4.54
